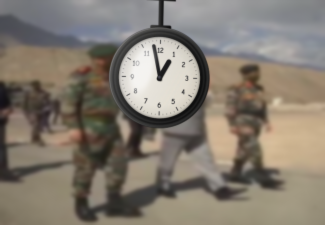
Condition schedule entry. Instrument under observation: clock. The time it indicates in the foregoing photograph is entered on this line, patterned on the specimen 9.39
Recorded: 12.58
